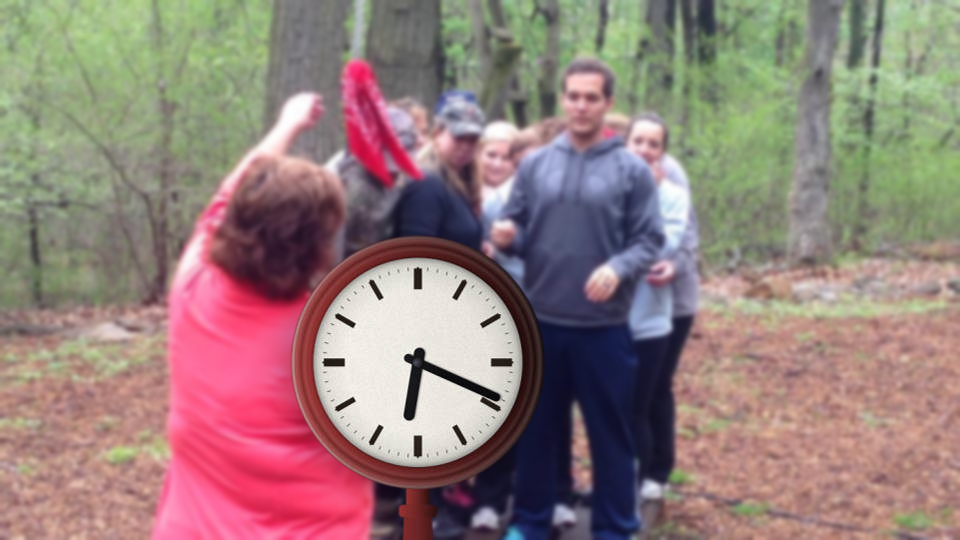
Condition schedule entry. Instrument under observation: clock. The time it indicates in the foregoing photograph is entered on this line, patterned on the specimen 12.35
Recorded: 6.19
